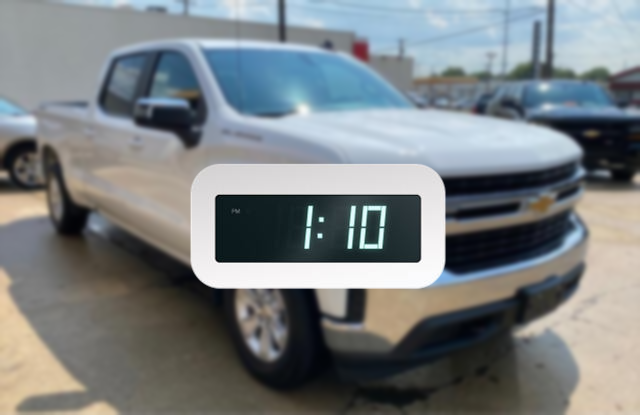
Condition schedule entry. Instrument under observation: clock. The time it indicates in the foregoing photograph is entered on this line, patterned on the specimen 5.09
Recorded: 1.10
